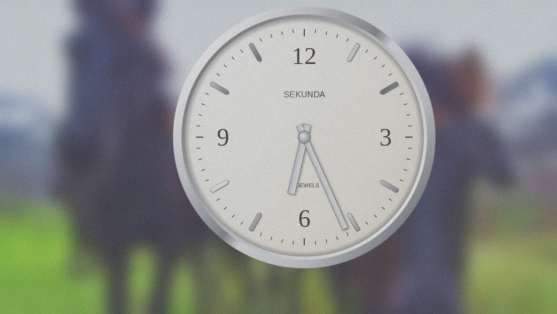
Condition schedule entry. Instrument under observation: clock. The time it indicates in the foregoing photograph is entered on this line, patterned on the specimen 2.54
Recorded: 6.26
